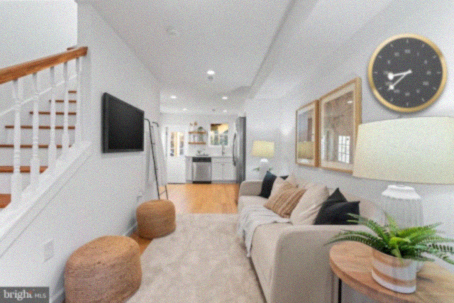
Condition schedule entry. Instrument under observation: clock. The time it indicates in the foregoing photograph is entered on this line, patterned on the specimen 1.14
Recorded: 8.38
